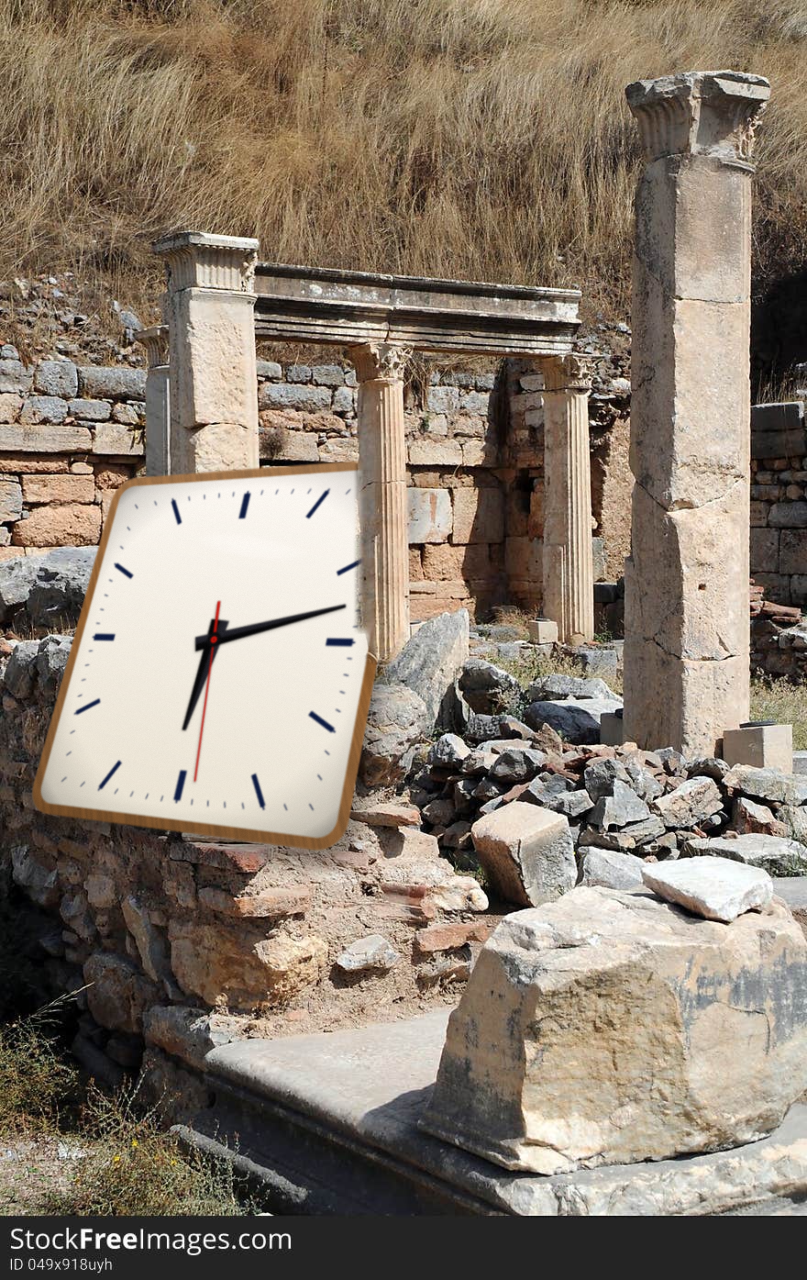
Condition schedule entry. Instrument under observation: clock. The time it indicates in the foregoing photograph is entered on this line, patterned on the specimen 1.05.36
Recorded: 6.12.29
